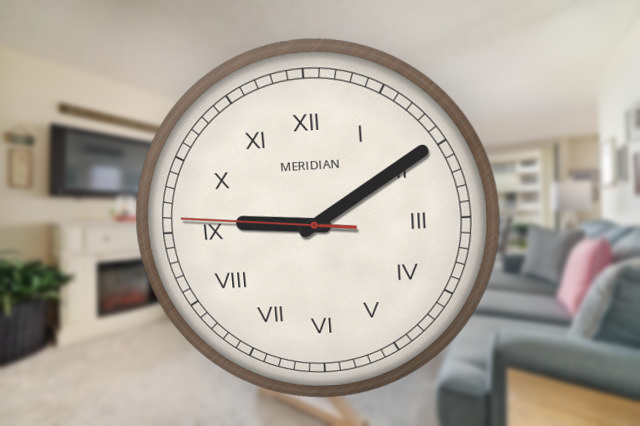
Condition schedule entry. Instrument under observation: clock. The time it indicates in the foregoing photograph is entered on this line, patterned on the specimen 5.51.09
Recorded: 9.09.46
